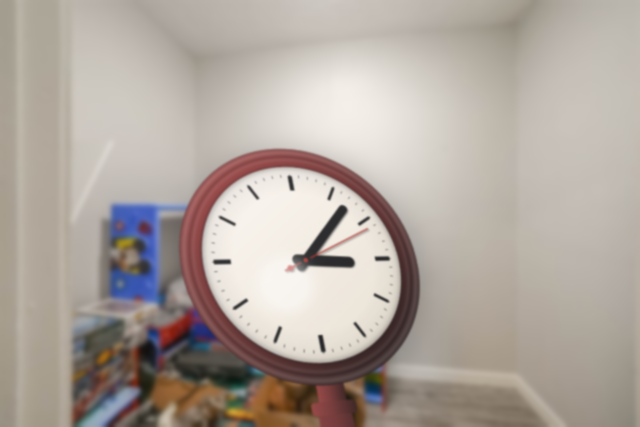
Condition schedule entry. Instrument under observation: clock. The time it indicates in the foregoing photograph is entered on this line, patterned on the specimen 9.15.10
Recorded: 3.07.11
